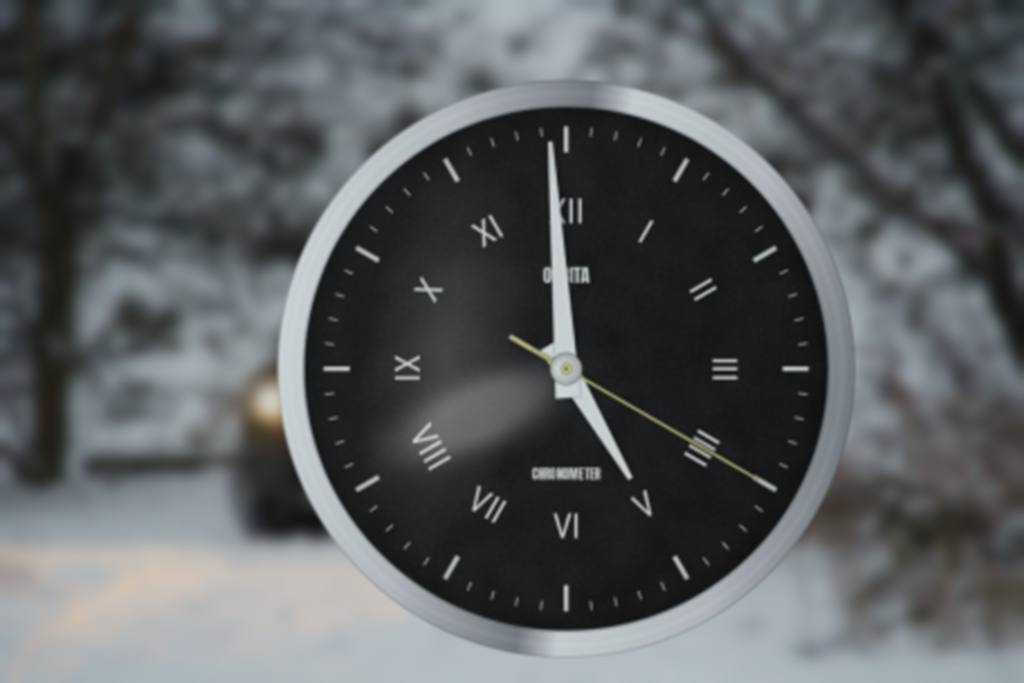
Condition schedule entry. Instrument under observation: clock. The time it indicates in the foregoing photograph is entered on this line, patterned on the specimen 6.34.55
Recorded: 4.59.20
